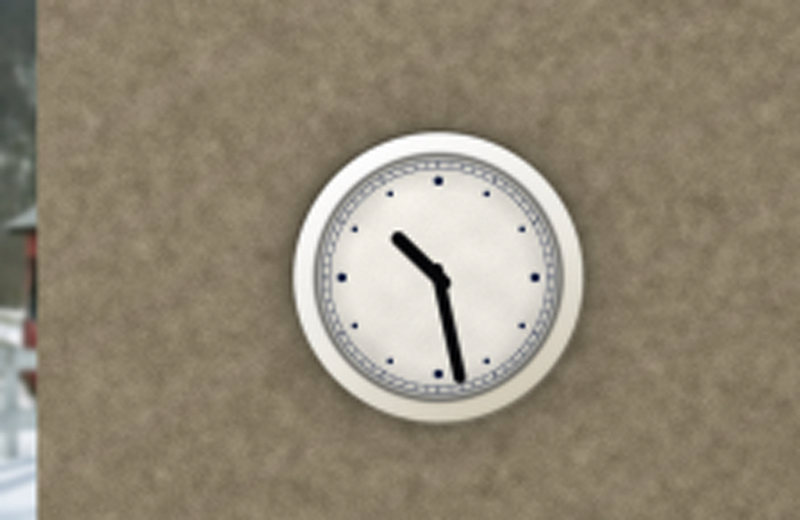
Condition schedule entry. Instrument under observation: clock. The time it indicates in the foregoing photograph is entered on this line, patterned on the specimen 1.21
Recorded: 10.28
